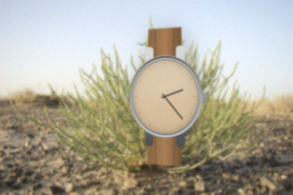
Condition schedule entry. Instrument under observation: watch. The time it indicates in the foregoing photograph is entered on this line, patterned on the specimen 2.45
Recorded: 2.23
